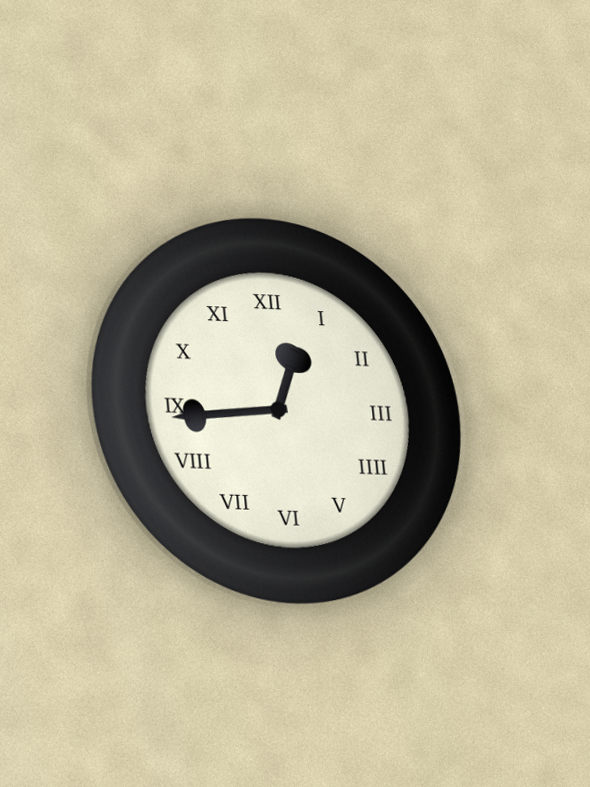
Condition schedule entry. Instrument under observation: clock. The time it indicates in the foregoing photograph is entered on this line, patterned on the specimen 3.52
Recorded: 12.44
